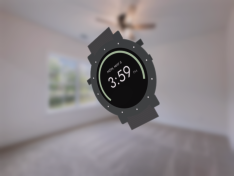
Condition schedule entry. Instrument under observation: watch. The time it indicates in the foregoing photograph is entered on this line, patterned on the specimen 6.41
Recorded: 3.59
